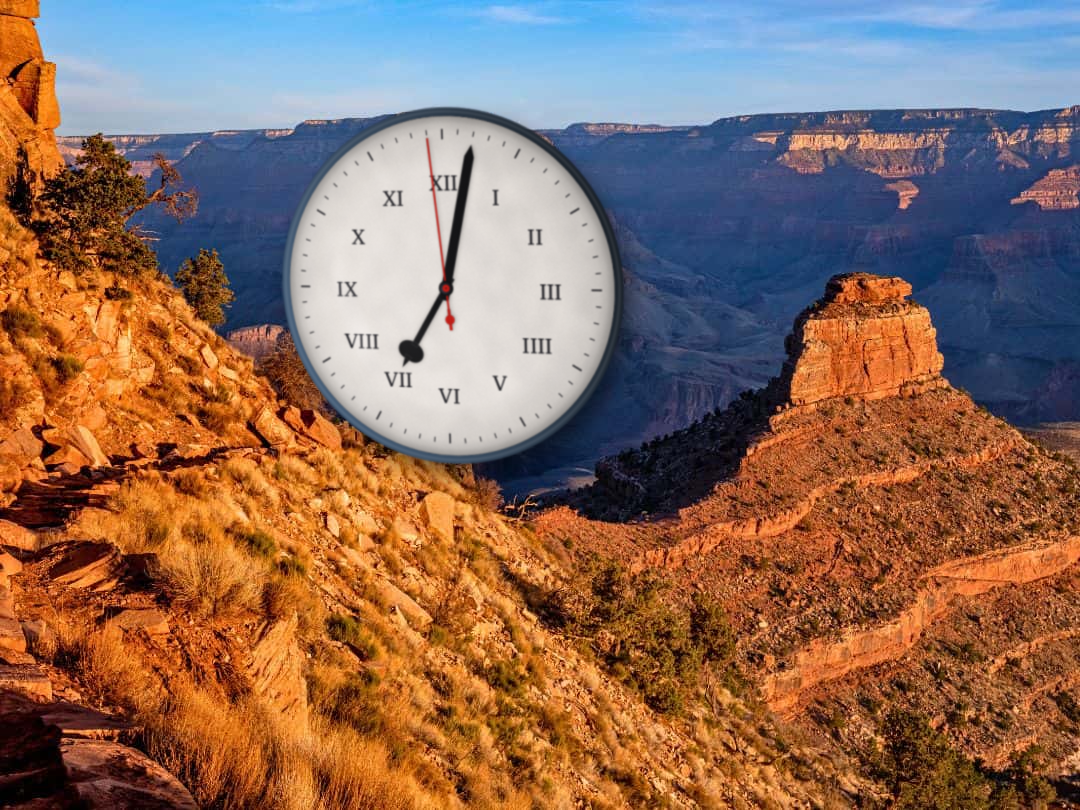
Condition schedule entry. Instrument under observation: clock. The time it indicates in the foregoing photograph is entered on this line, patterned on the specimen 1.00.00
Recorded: 7.01.59
